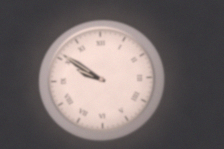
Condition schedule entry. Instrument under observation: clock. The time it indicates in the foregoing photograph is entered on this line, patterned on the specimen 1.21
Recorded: 9.51
